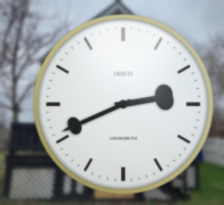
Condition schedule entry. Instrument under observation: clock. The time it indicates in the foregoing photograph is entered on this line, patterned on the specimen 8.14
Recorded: 2.41
